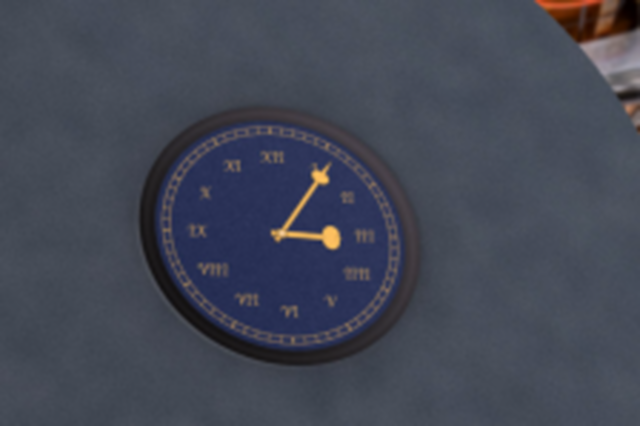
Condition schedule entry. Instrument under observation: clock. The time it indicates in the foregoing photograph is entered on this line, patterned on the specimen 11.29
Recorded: 3.06
